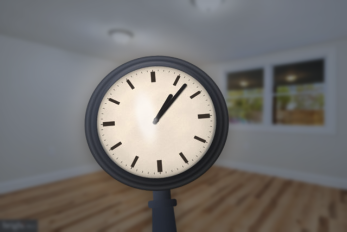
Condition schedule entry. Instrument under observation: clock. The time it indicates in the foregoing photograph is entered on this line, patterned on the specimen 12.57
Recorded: 1.07
